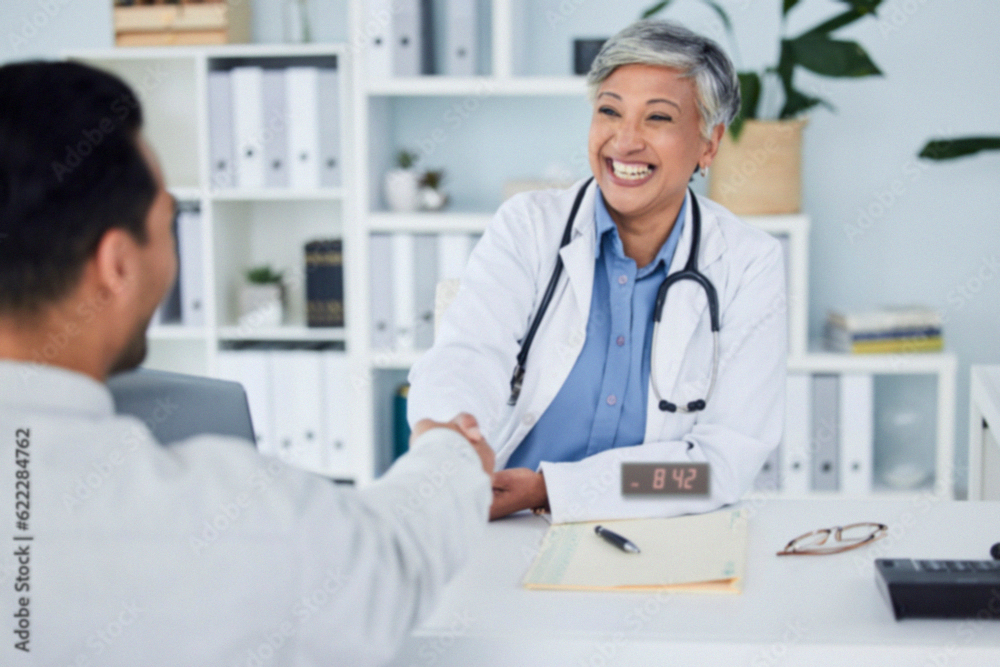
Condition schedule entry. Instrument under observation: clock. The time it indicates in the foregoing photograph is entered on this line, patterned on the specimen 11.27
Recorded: 8.42
